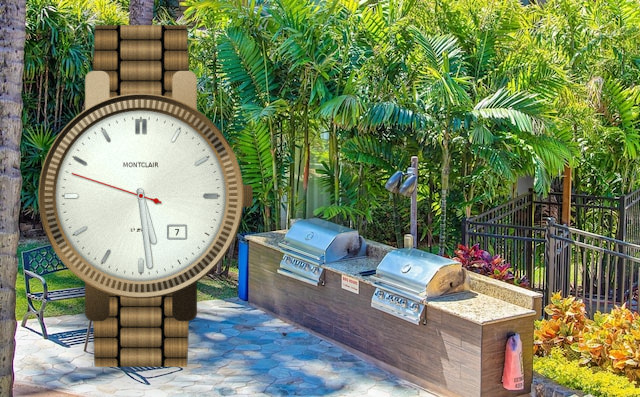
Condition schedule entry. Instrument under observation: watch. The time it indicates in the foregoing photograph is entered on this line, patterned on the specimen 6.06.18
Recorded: 5.28.48
